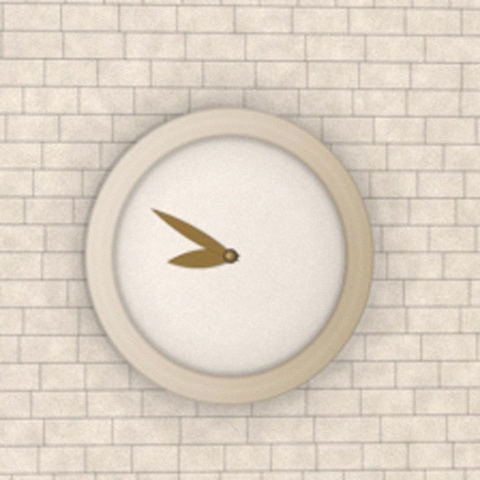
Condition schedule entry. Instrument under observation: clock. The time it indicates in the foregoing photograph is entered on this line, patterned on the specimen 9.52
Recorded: 8.50
